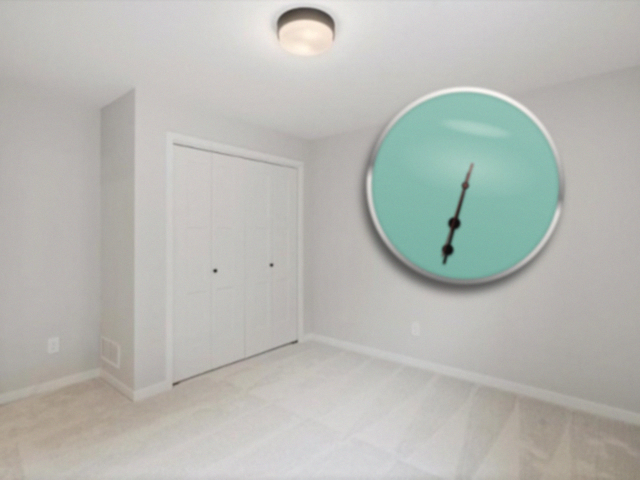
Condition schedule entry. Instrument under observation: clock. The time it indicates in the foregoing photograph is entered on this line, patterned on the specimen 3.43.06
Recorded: 6.32.33
